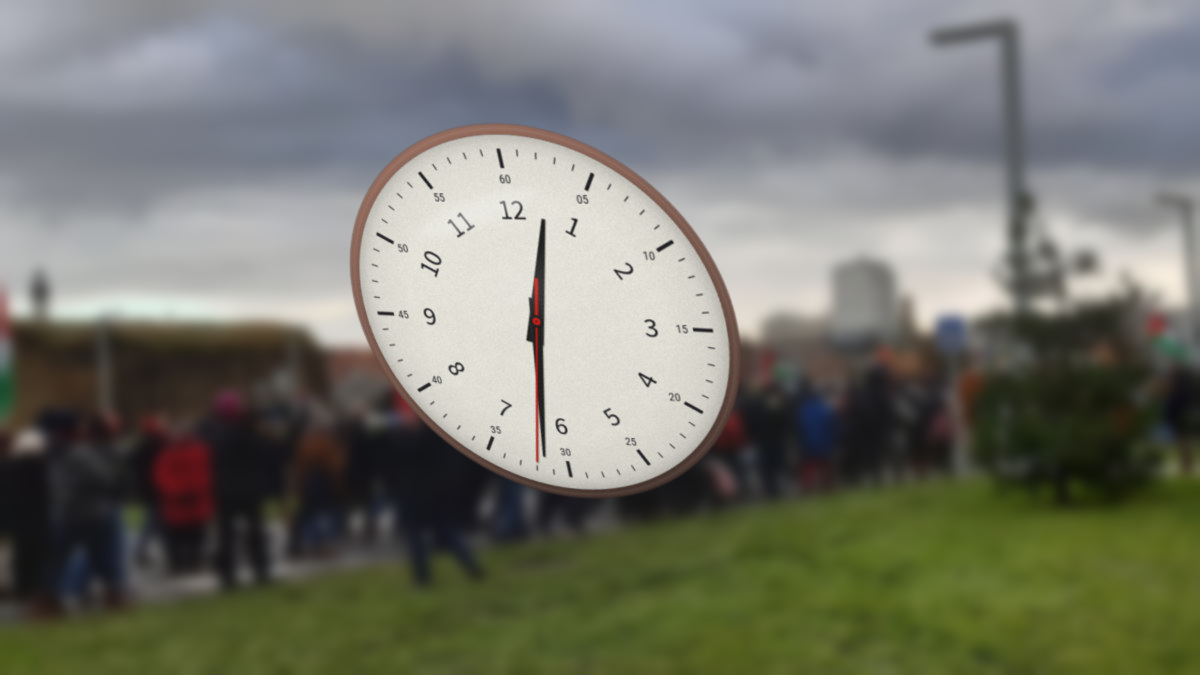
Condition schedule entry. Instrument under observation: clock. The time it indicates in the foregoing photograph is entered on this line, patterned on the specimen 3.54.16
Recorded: 12.31.32
